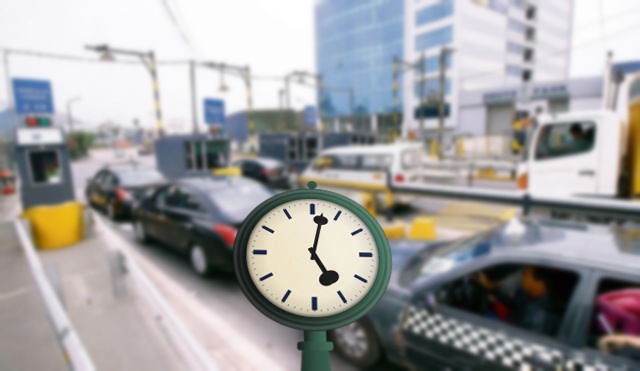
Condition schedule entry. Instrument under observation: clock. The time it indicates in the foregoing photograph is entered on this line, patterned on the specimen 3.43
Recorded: 5.02
